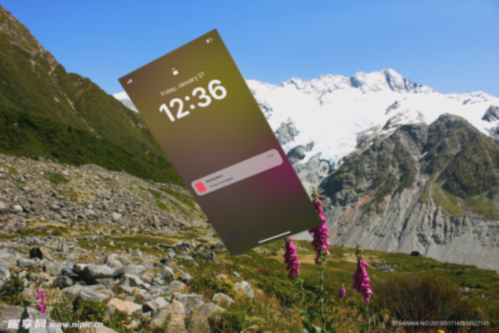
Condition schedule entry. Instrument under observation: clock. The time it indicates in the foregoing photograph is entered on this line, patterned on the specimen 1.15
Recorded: 12.36
